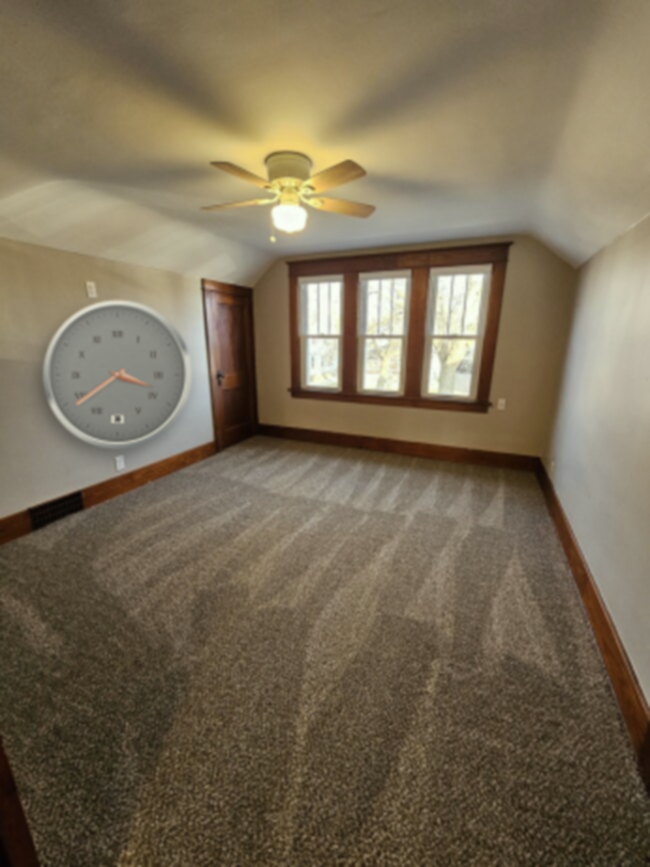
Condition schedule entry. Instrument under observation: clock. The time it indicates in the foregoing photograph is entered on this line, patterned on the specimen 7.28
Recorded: 3.39
